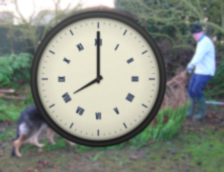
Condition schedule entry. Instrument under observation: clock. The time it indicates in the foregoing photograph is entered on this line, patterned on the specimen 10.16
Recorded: 8.00
